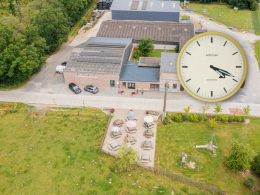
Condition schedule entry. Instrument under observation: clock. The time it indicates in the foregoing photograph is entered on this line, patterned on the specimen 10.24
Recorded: 4.19
